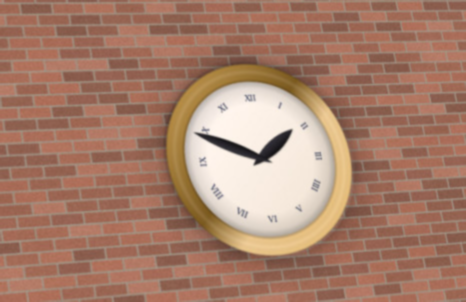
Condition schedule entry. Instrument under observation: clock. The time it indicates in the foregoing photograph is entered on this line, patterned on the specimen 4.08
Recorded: 1.49
